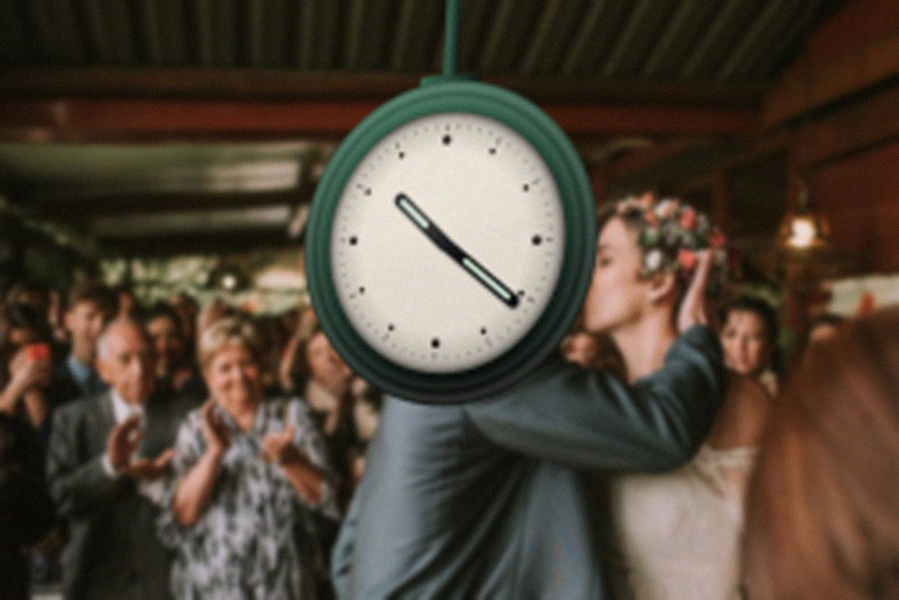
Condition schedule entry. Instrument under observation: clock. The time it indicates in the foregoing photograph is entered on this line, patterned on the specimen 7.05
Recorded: 10.21
